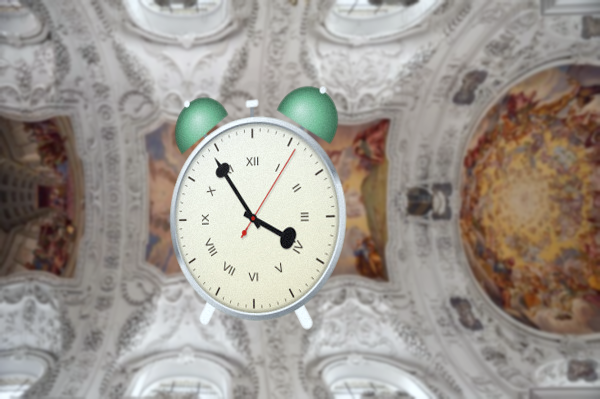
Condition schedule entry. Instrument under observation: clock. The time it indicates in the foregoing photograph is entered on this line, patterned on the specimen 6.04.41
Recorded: 3.54.06
